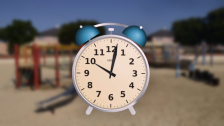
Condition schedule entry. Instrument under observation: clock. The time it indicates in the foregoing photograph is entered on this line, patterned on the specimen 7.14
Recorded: 10.02
